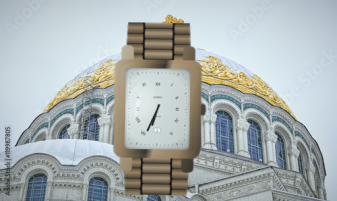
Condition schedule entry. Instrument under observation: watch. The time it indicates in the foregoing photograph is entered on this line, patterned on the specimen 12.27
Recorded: 6.34
